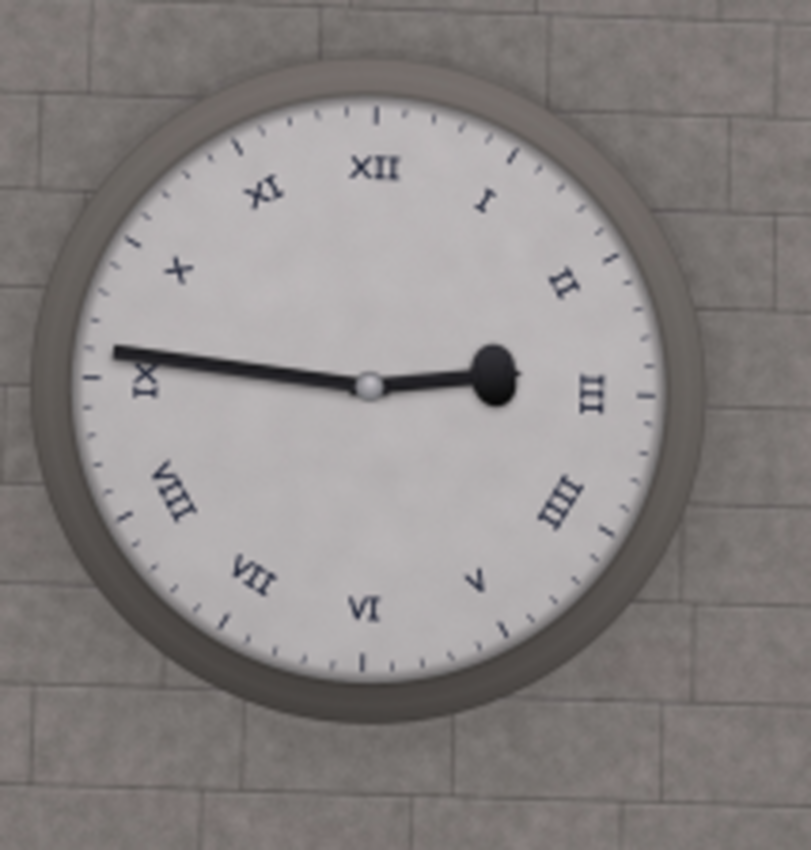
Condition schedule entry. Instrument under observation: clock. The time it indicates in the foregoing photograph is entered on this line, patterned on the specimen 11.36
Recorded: 2.46
